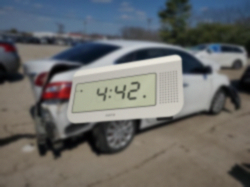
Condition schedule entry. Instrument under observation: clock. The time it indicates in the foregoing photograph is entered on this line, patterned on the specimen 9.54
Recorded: 4.42
